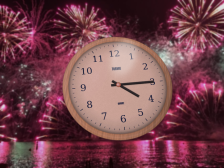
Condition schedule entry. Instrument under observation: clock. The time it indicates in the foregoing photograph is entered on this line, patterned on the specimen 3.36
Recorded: 4.15
